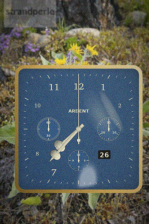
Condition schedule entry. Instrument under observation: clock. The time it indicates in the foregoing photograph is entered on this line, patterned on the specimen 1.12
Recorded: 7.37
